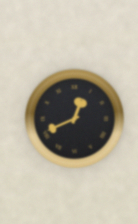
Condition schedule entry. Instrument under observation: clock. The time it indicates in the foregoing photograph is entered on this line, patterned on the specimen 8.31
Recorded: 12.41
